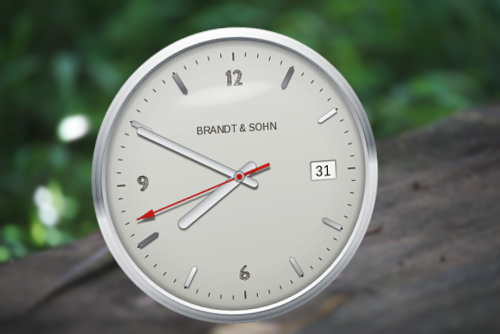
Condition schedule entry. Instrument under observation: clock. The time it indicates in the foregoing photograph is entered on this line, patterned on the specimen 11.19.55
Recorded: 7.49.42
